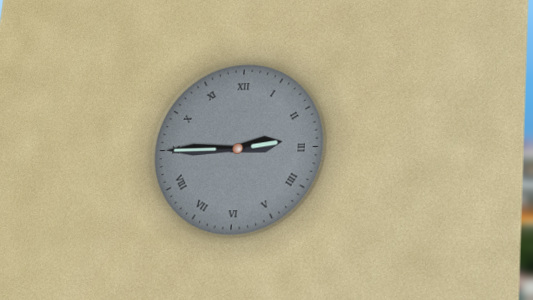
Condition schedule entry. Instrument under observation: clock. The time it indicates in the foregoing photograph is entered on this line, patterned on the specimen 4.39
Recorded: 2.45
